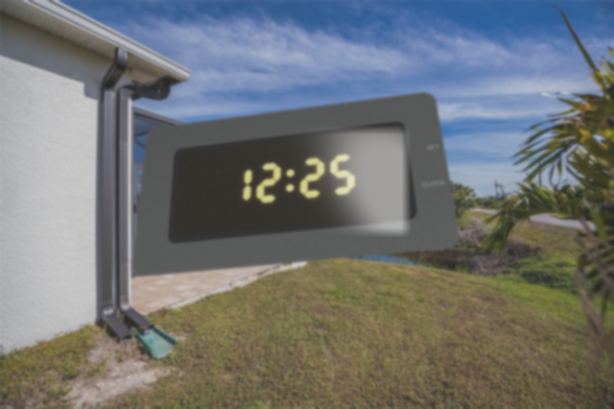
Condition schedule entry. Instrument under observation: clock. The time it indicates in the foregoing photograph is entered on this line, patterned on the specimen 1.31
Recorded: 12.25
